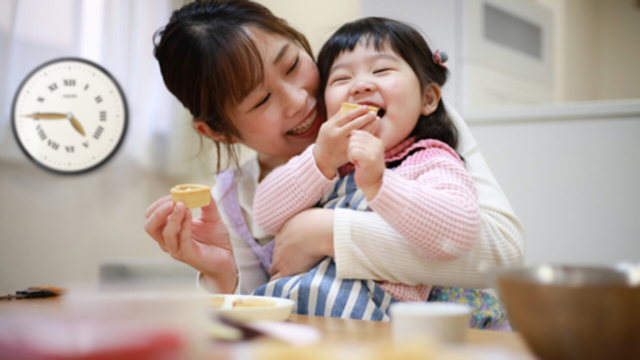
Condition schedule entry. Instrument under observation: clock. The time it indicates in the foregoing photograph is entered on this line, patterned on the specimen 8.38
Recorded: 4.45
